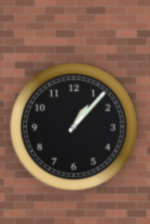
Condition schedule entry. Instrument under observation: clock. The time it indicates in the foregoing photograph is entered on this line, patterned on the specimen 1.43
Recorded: 1.07
